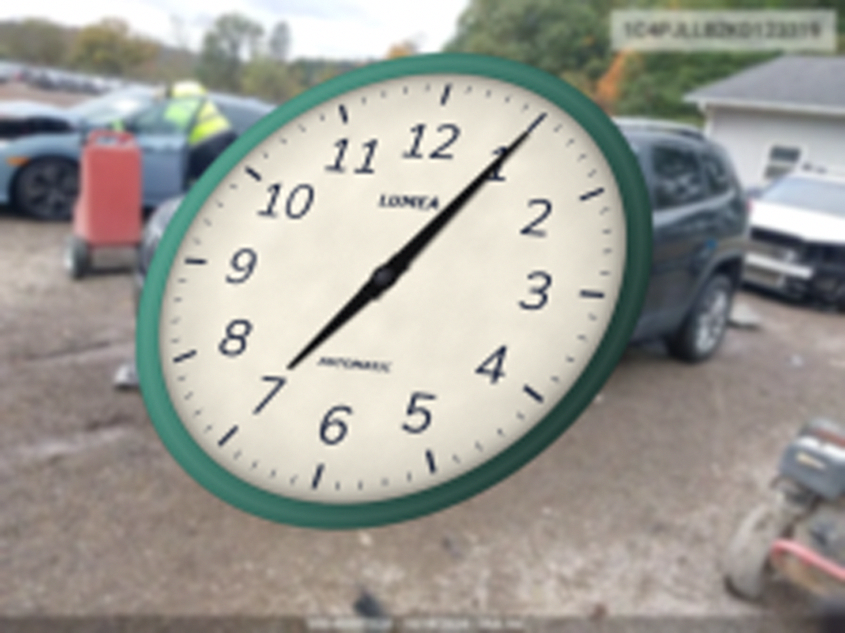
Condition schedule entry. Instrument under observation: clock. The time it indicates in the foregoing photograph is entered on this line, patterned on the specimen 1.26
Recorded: 7.05
